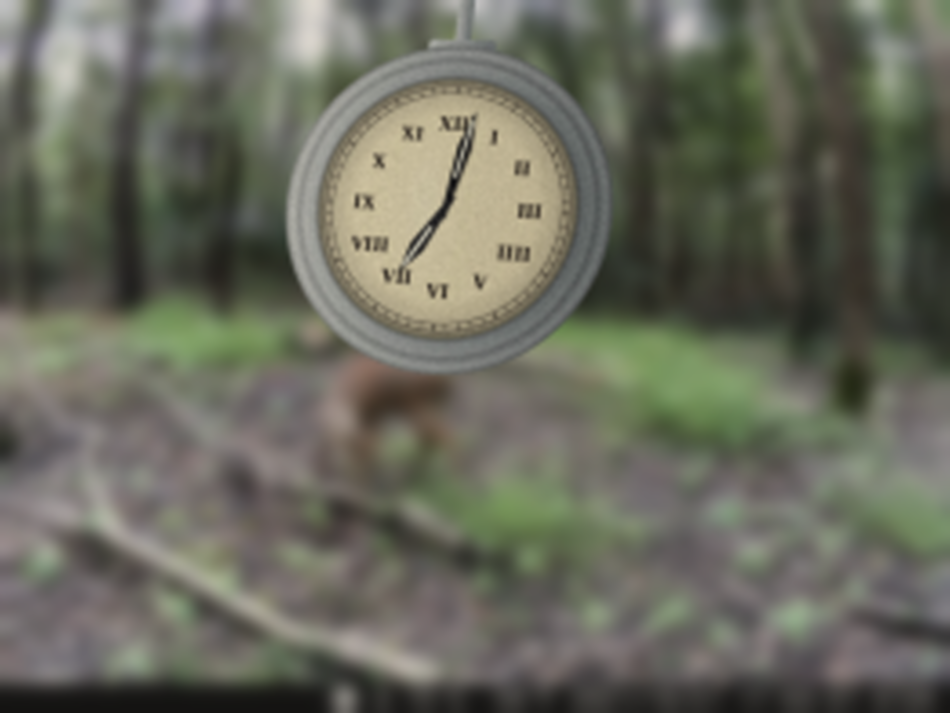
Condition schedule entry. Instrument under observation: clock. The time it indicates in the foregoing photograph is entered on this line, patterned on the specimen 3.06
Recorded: 7.02
